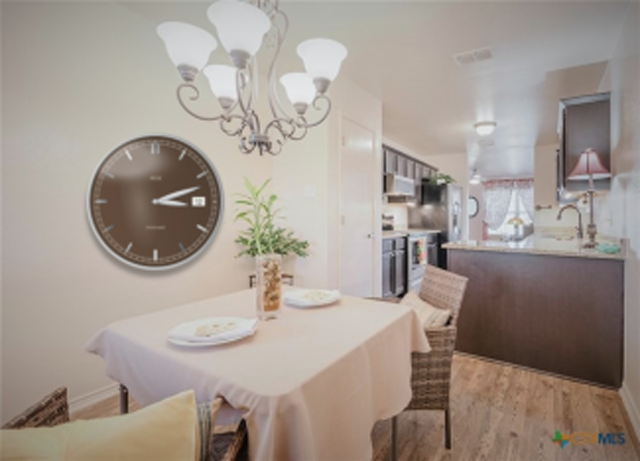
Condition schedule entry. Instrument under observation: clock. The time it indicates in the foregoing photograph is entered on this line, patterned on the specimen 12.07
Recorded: 3.12
